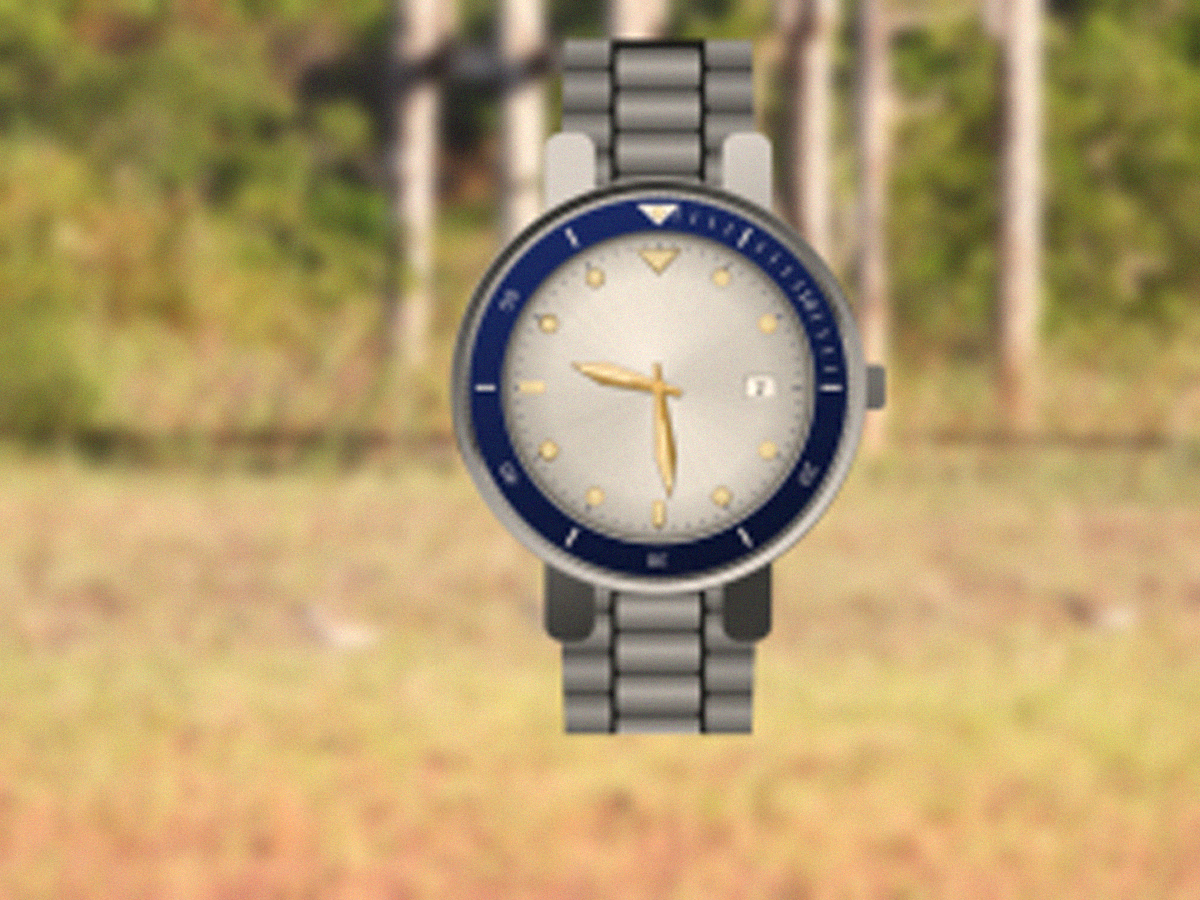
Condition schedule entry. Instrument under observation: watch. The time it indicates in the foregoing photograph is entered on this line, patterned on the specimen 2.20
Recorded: 9.29
